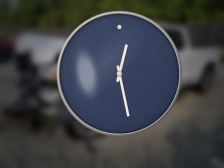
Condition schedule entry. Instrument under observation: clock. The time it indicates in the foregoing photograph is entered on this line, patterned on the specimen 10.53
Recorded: 12.28
